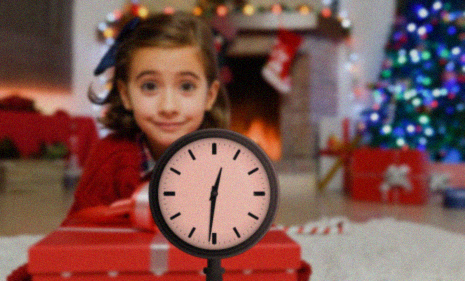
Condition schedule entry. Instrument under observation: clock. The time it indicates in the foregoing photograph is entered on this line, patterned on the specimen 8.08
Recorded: 12.31
